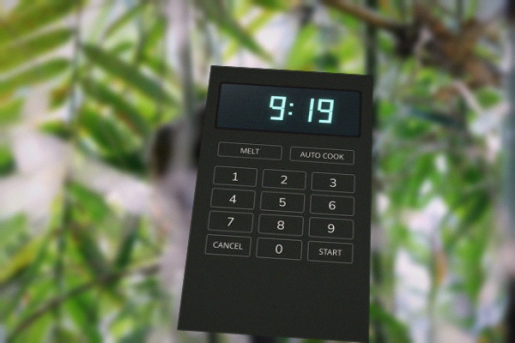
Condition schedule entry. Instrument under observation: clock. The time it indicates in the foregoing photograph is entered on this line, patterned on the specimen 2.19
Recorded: 9.19
